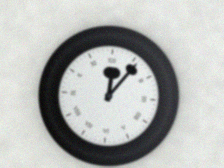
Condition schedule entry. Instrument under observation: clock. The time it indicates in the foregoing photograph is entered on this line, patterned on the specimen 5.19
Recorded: 12.06
